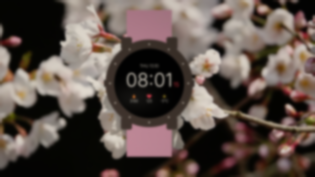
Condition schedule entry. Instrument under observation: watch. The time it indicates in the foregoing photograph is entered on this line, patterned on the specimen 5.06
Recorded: 8.01
